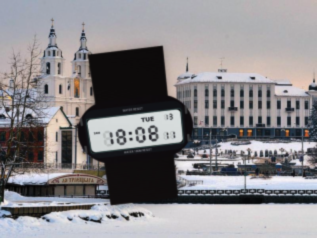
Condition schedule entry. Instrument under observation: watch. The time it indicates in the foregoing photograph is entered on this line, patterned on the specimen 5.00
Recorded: 18.08
